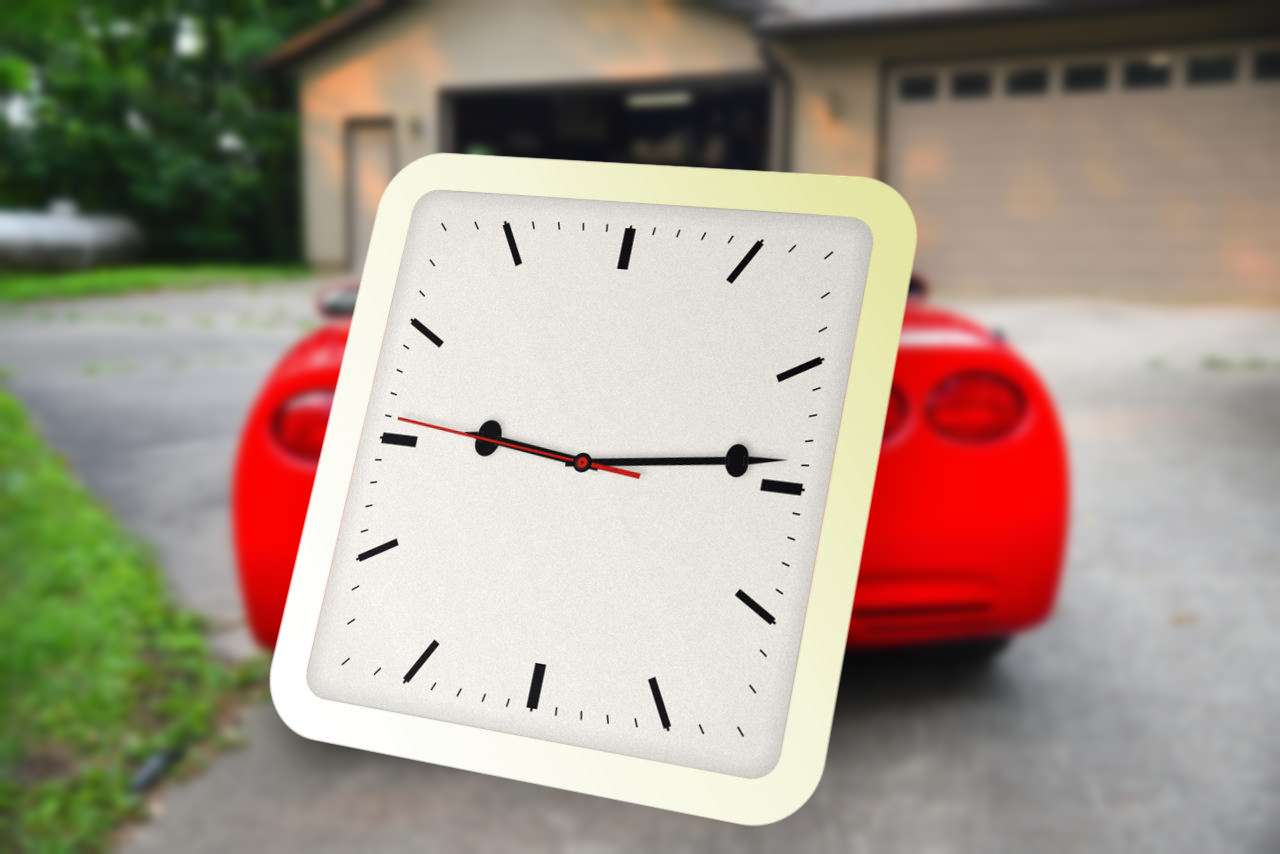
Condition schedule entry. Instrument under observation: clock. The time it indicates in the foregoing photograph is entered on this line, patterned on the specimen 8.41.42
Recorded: 9.13.46
